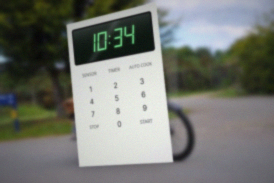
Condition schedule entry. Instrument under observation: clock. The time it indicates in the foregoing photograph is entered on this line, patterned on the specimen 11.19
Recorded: 10.34
